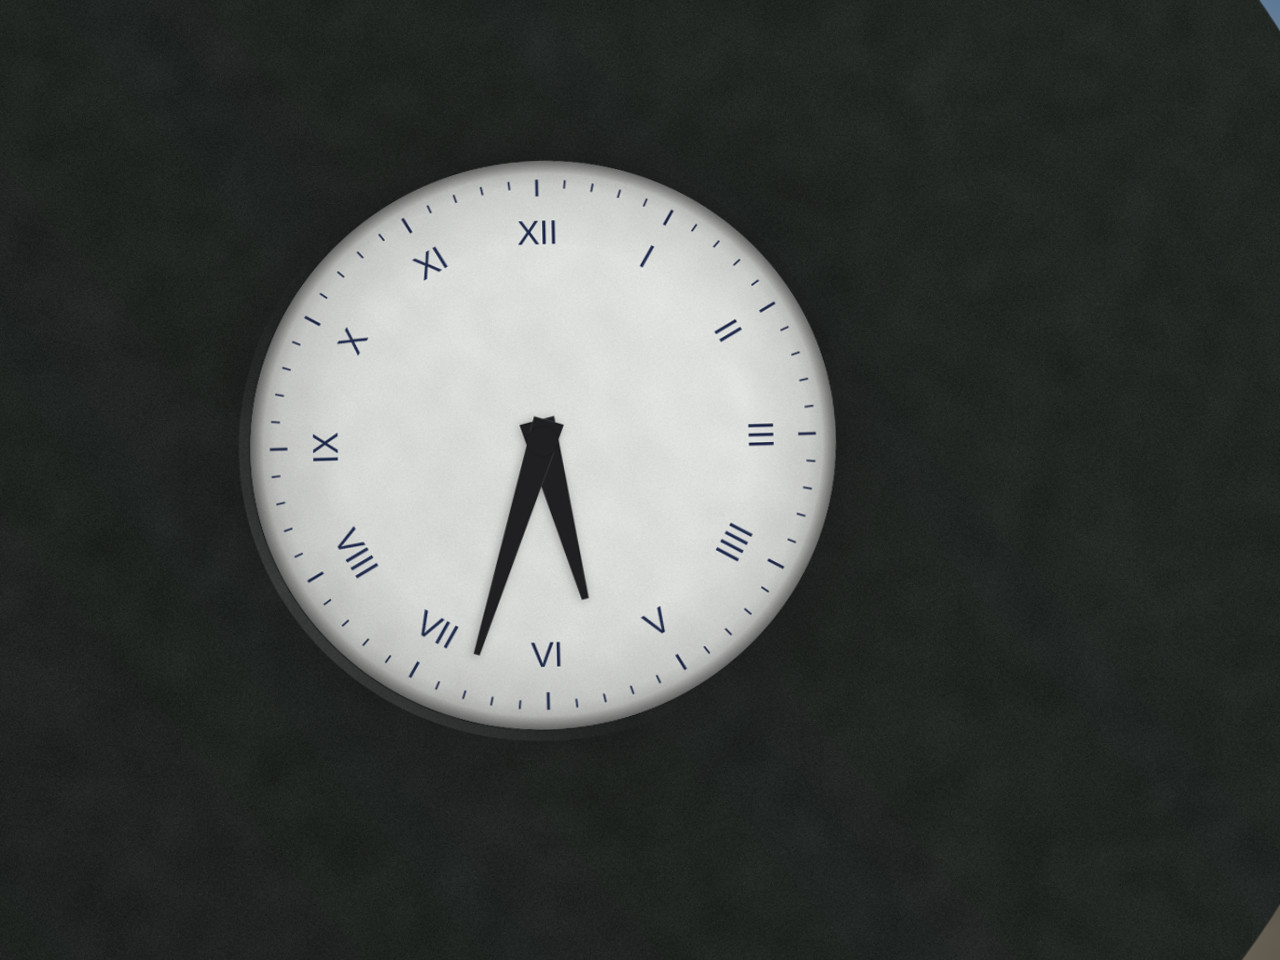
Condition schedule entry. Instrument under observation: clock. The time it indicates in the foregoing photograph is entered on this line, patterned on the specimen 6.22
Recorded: 5.33
